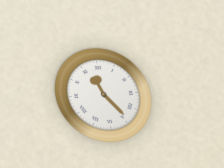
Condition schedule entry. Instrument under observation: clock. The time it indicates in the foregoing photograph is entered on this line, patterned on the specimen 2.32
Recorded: 11.24
